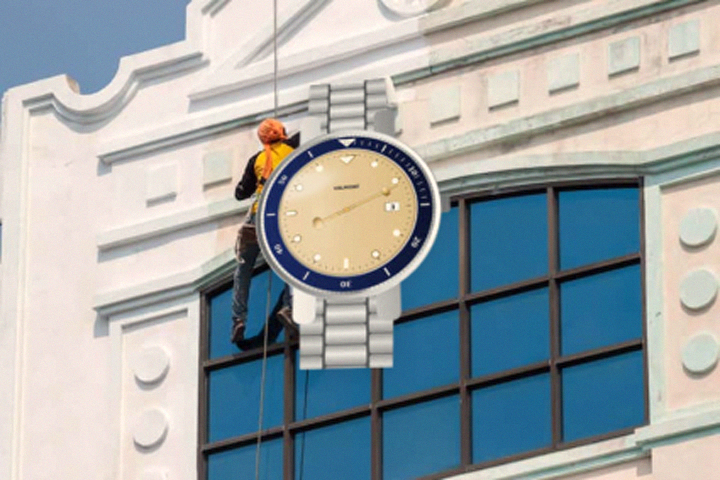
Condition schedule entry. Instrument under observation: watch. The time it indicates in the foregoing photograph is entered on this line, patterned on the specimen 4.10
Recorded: 8.11
